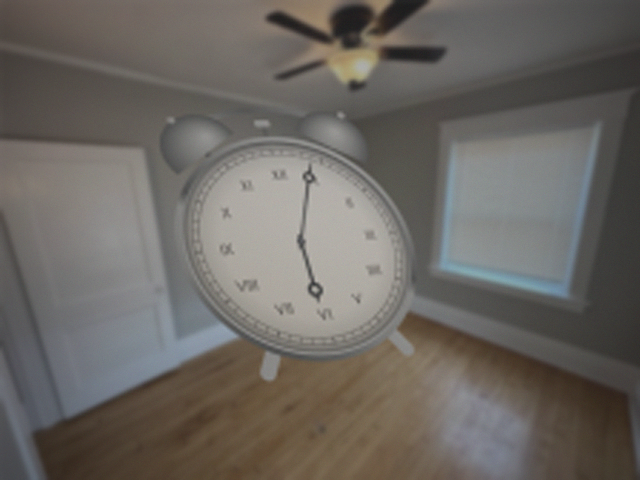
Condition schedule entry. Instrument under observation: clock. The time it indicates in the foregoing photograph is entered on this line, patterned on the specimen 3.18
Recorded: 6.04
